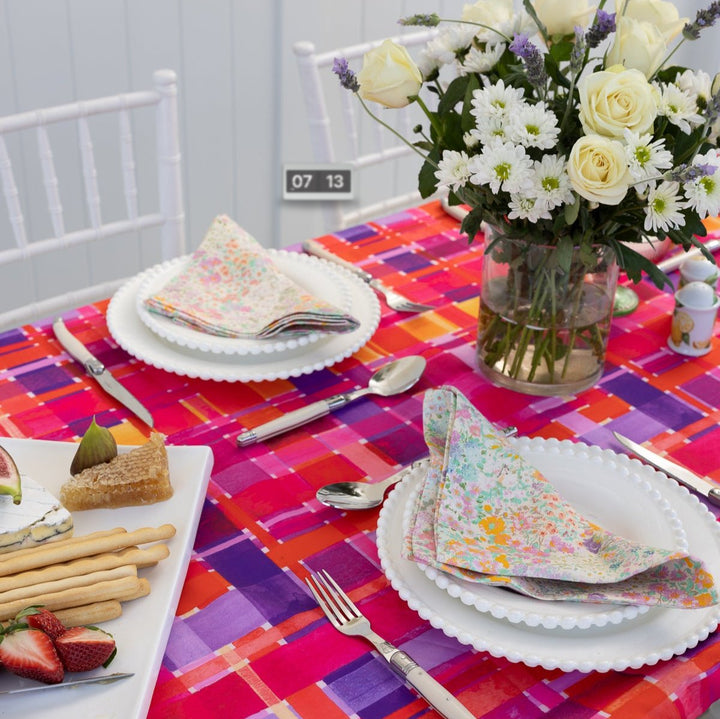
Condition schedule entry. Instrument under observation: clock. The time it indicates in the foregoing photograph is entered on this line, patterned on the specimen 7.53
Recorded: 7.13
